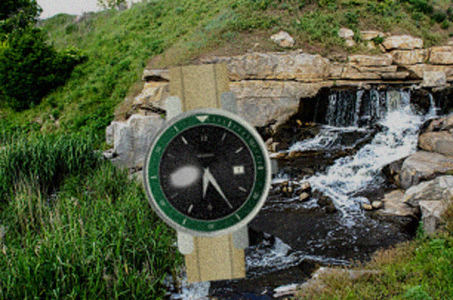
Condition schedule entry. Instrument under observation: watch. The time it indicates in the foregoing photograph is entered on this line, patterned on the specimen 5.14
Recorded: 6.25
